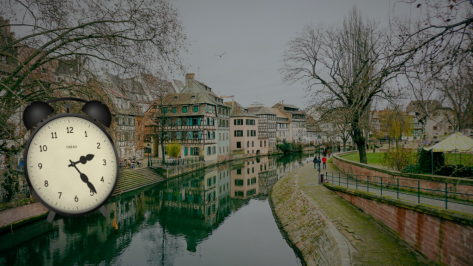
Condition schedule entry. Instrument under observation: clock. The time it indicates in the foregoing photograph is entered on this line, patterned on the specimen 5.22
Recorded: 2.24
